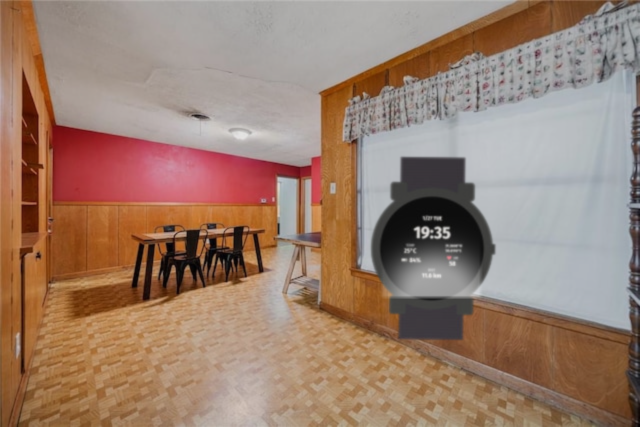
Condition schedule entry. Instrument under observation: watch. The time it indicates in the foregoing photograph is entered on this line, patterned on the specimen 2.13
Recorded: 19.35
